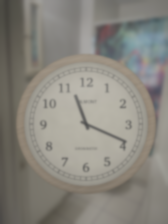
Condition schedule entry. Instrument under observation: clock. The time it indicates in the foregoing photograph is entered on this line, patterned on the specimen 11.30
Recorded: 11.19
